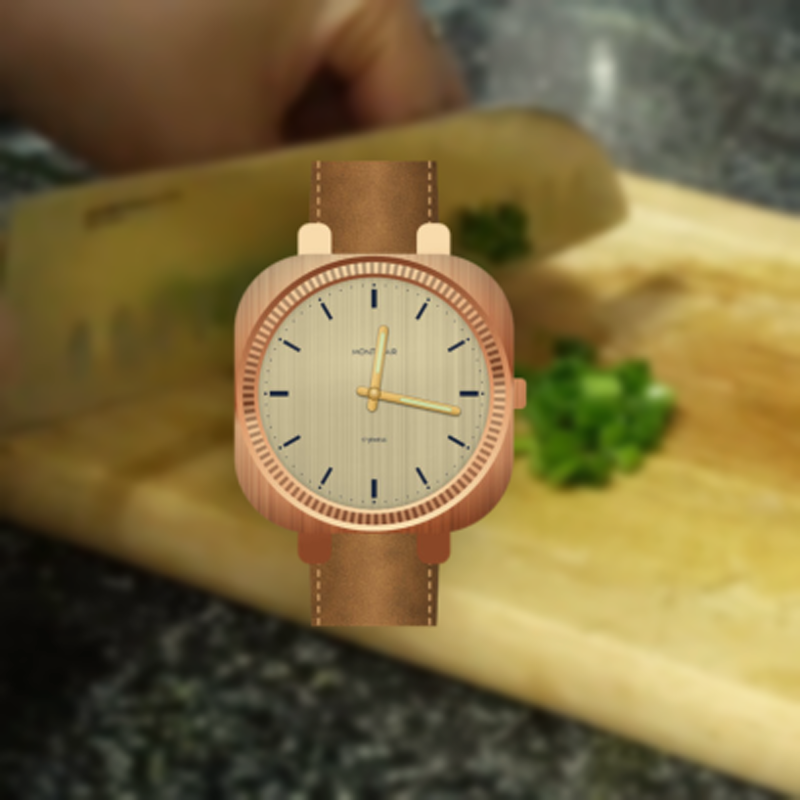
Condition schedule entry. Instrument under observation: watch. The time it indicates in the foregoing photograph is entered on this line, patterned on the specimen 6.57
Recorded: 12.17
